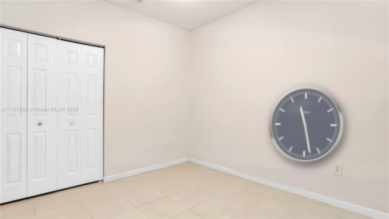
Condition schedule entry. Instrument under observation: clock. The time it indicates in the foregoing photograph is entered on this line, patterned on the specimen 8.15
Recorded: 11.28
